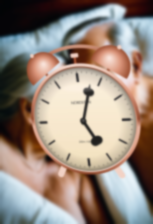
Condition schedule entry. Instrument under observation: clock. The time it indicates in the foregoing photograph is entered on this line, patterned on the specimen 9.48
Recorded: 5.03
